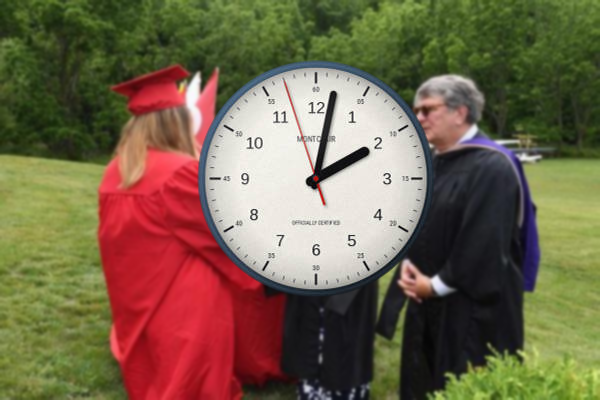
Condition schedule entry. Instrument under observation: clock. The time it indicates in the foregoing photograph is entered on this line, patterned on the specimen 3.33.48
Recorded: 2.01.57
